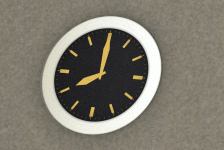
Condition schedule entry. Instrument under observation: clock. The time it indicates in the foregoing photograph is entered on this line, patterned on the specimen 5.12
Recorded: 8.00
